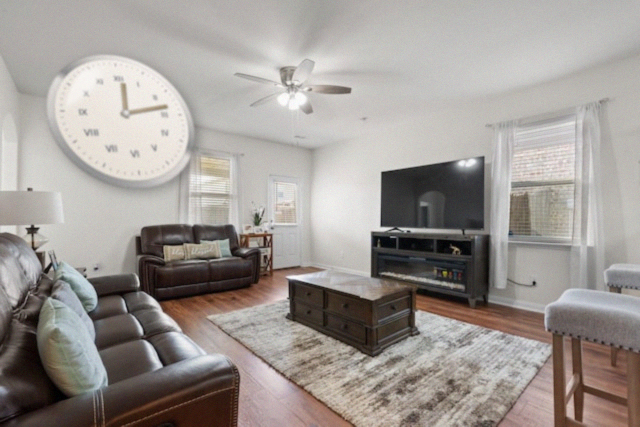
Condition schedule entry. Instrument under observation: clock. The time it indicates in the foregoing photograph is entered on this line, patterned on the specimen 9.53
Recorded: 12.13
